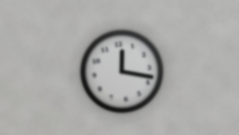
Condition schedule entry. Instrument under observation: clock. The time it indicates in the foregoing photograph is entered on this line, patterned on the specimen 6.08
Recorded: 12.18
